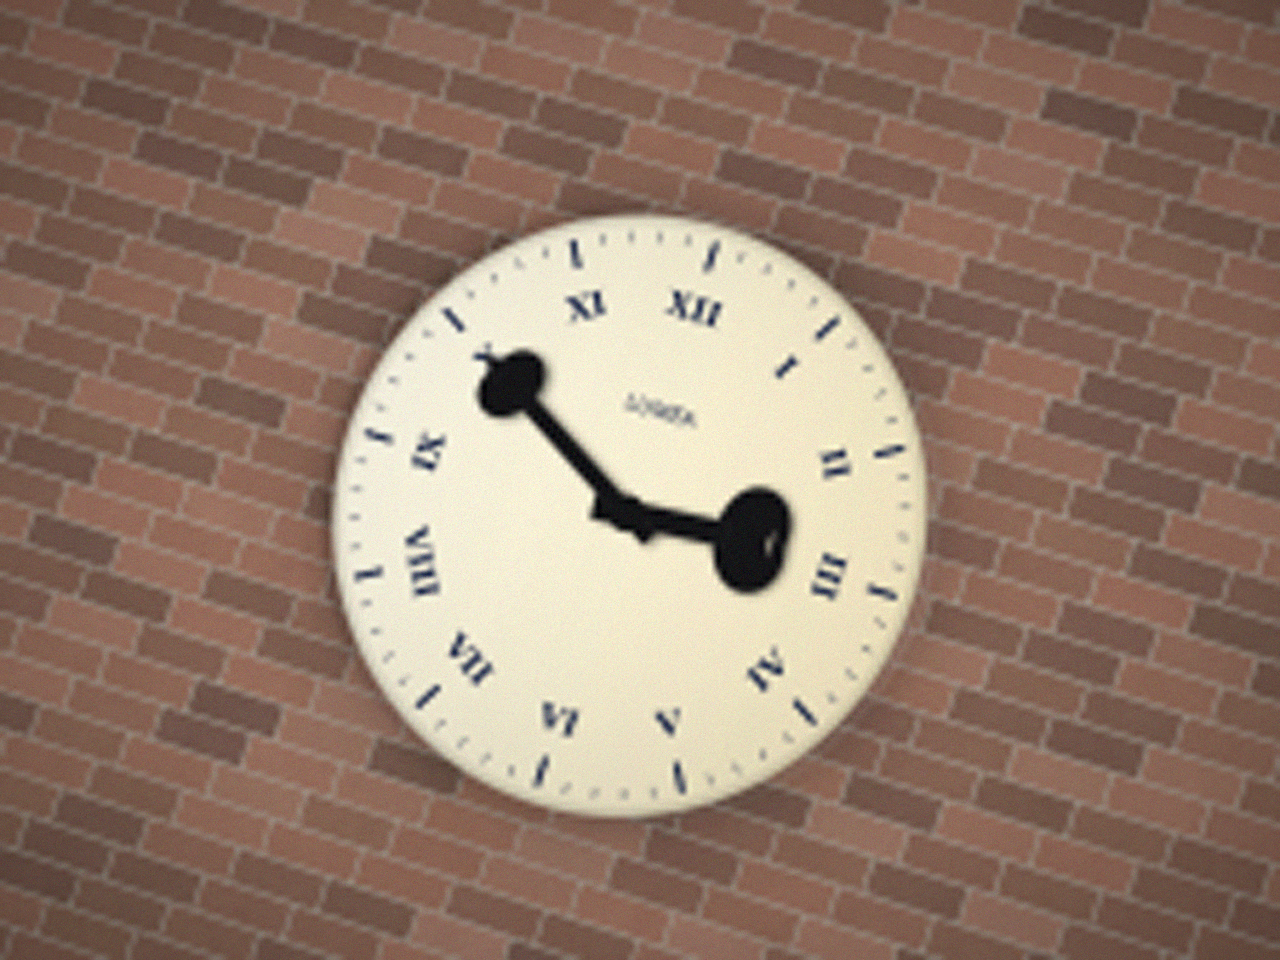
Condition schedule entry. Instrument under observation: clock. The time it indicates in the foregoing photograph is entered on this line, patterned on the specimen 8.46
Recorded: 2.50
